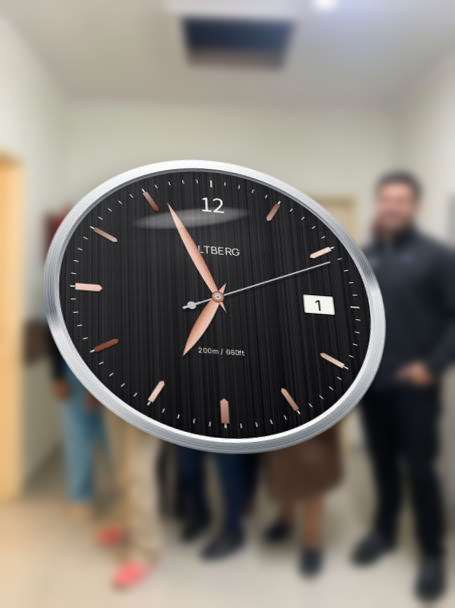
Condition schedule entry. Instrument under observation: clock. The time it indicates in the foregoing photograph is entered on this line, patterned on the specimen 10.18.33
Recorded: 6.56.11
